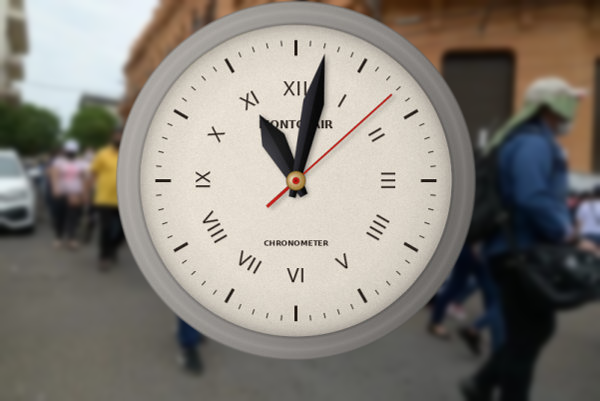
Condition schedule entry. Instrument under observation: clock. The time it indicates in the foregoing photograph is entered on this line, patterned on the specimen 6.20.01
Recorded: 11.02.08
